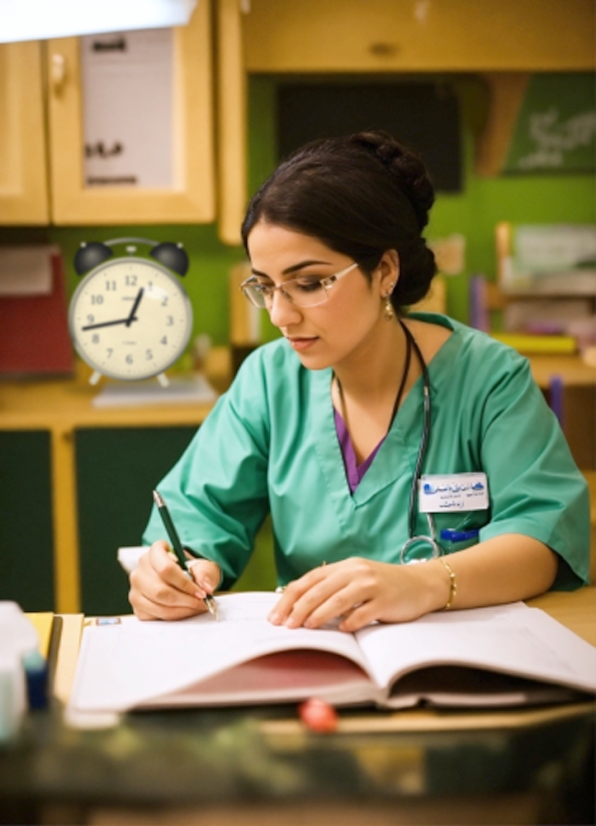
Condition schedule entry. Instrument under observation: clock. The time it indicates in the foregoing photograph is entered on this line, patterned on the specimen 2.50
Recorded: 12.43
